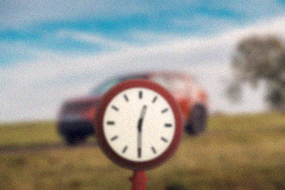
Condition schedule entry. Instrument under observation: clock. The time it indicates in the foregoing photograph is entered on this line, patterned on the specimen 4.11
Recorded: 12.30
